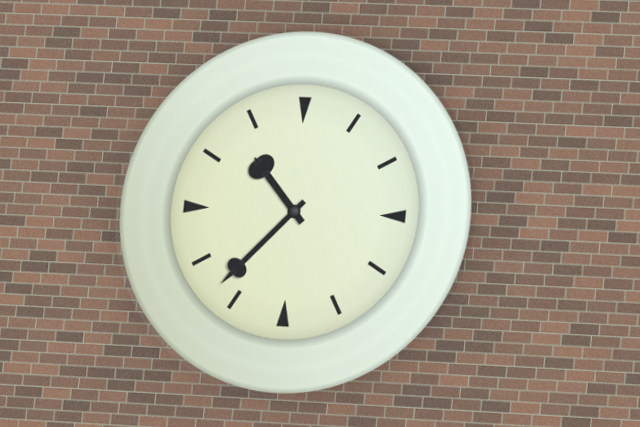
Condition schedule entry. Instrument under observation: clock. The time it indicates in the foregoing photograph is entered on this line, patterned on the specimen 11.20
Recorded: 10.37
